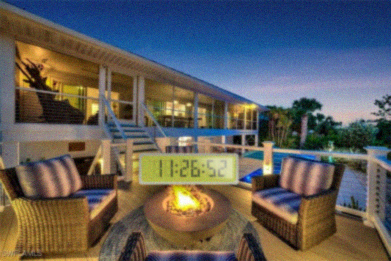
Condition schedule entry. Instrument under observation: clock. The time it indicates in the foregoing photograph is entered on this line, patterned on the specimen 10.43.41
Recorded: 11.26.52
